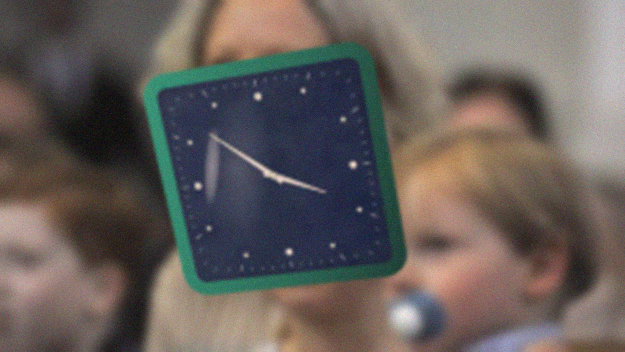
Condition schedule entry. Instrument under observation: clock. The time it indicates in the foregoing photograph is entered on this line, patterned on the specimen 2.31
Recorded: 3.52
